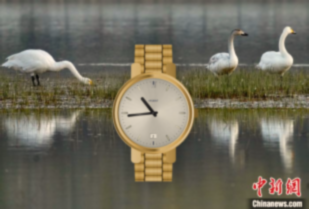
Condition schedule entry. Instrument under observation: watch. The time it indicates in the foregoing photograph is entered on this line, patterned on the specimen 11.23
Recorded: 10.44
